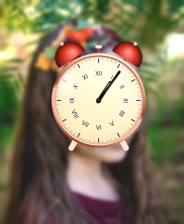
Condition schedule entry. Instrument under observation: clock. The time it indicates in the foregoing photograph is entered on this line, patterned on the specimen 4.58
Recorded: 1.06
